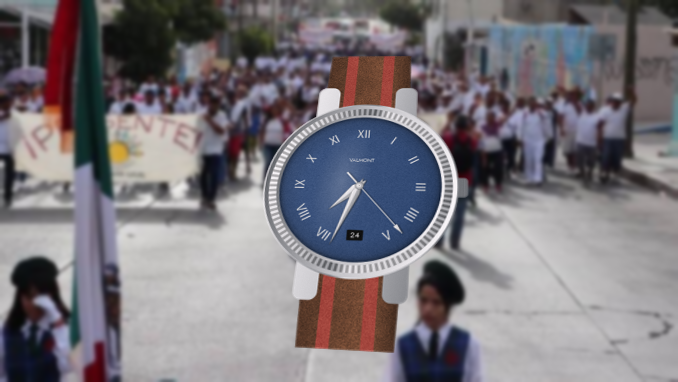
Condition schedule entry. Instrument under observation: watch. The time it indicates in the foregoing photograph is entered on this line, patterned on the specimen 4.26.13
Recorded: 7.33.23
